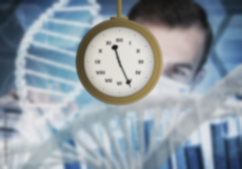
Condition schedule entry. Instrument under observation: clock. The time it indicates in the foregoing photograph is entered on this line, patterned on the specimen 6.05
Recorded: 11.26
